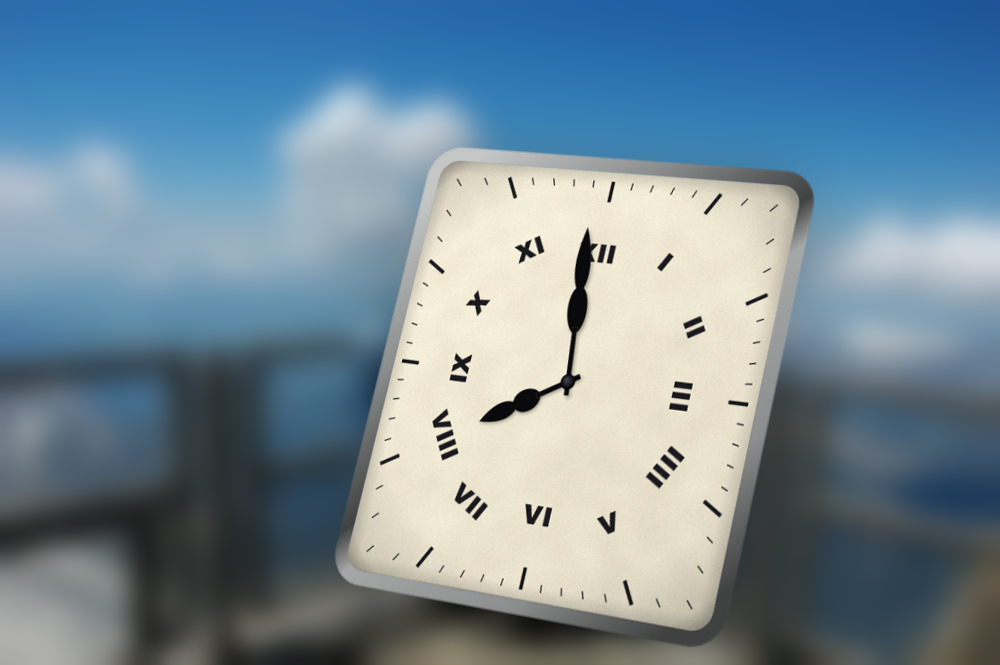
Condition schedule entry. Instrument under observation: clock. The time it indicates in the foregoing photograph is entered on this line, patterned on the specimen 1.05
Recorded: 7.59
